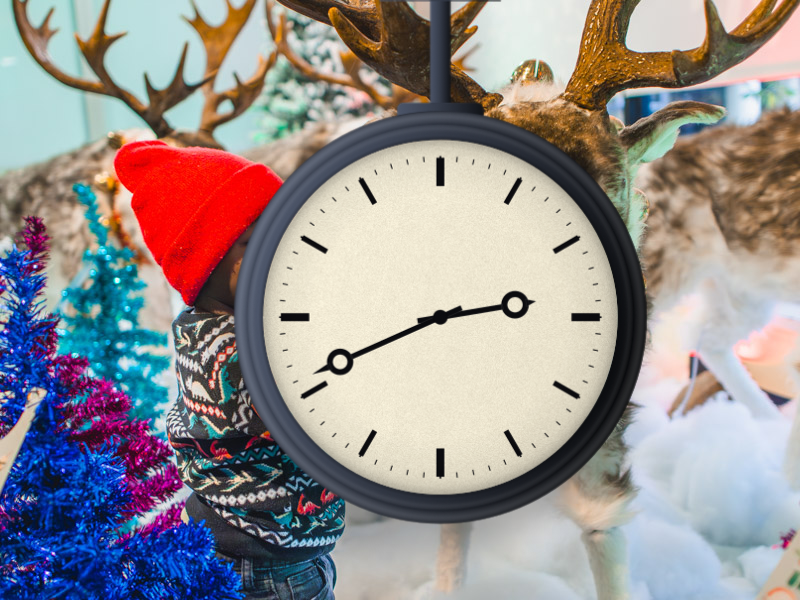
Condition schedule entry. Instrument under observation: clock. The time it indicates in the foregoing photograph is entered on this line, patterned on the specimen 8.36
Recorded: 2.41
